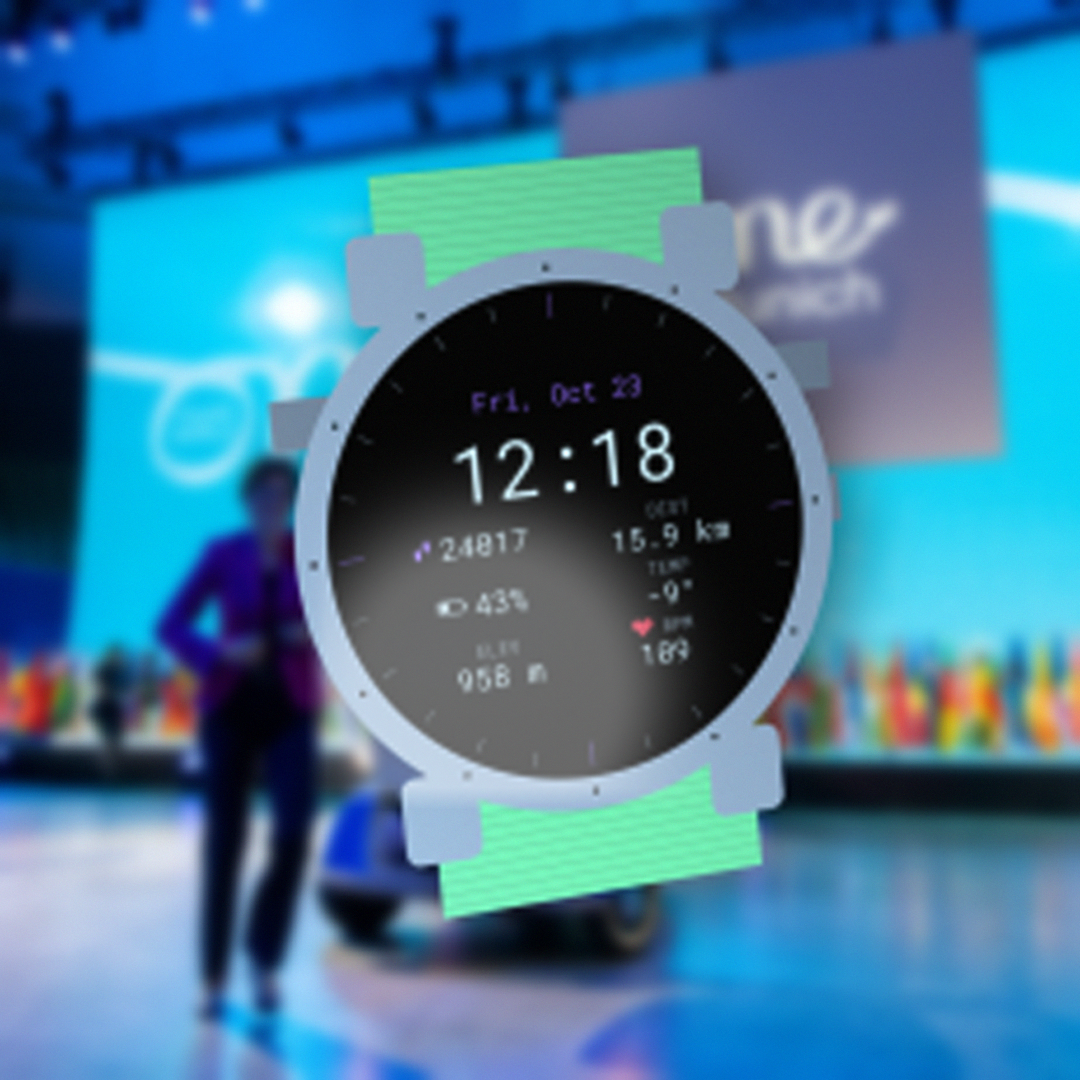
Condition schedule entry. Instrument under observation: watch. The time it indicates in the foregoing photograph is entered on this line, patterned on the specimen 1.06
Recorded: 12.18
